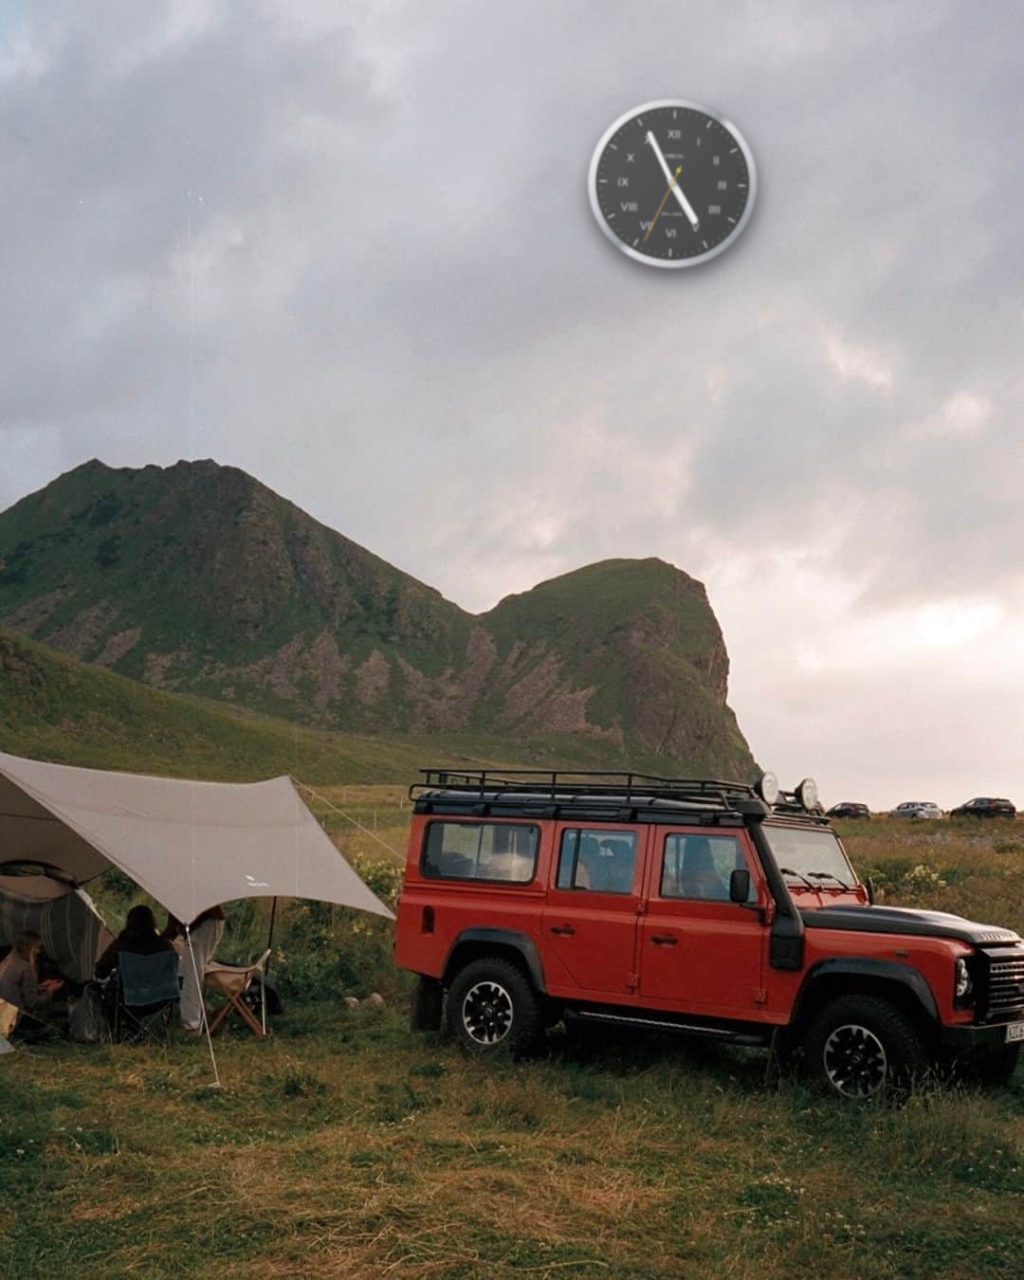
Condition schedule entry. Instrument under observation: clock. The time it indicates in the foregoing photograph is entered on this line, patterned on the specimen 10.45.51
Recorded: 4.55.34
